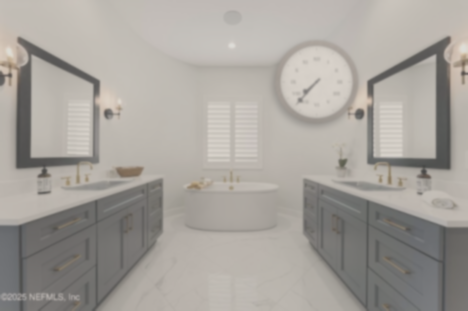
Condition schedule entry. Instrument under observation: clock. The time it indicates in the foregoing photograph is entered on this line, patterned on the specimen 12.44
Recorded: 7.37
